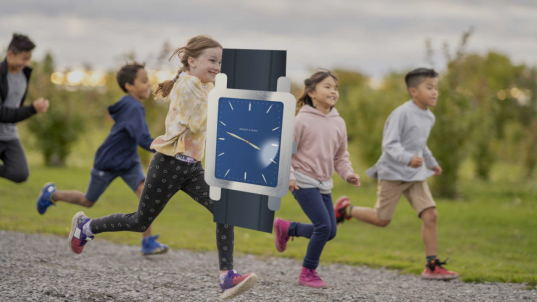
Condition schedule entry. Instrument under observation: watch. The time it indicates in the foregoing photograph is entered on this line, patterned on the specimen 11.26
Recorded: 3.48
